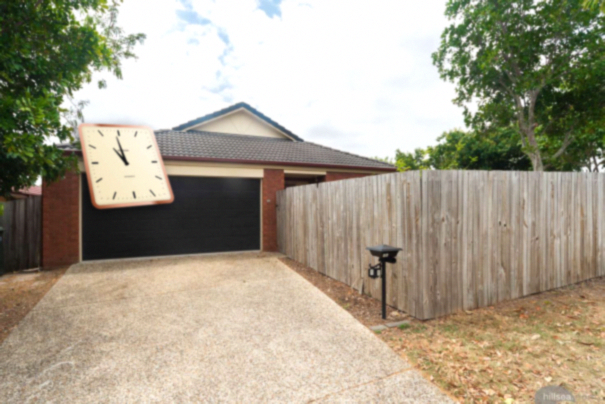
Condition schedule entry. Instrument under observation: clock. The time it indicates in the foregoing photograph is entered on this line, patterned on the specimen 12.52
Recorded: 10.59
